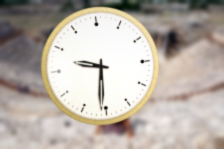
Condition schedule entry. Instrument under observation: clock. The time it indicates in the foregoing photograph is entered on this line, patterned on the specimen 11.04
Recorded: 9.31
